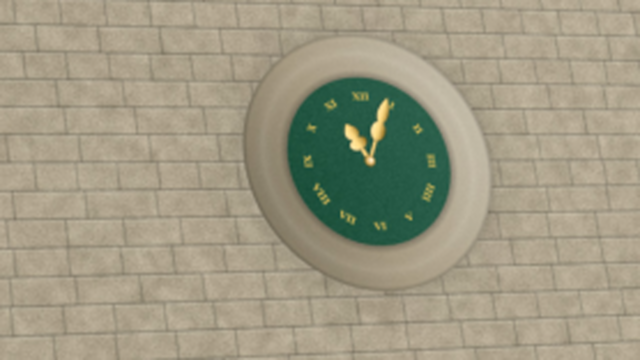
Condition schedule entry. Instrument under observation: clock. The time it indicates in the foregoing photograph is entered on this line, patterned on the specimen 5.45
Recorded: 11.04
